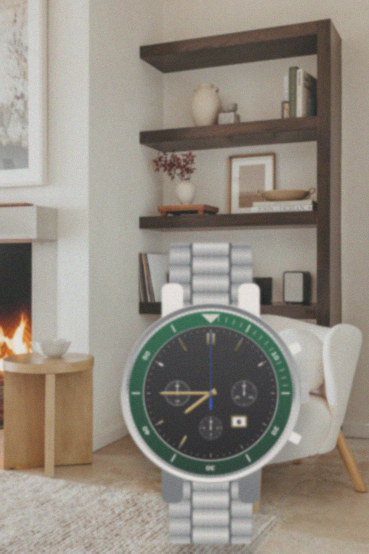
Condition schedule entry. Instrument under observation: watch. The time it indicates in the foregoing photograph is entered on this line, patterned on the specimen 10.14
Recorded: 7.45
